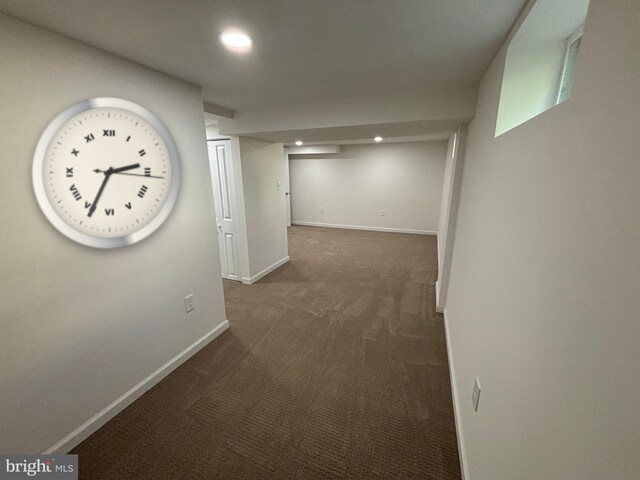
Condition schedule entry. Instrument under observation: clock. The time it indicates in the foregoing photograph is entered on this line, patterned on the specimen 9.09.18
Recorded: 2.34.16
